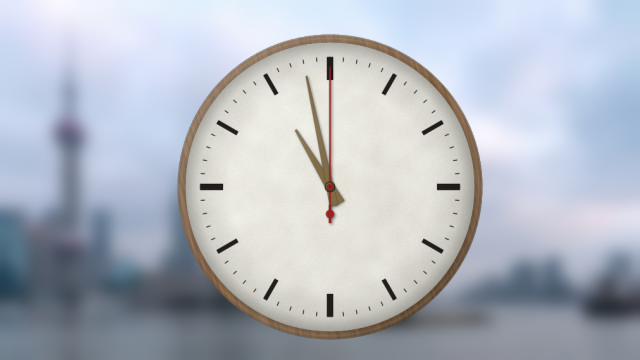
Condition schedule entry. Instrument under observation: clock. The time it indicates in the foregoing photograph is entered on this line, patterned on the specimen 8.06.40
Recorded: 10.58.00
